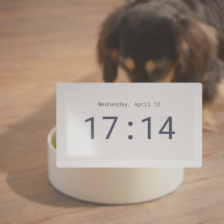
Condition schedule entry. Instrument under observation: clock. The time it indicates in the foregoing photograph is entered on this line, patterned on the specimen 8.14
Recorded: 17.14
